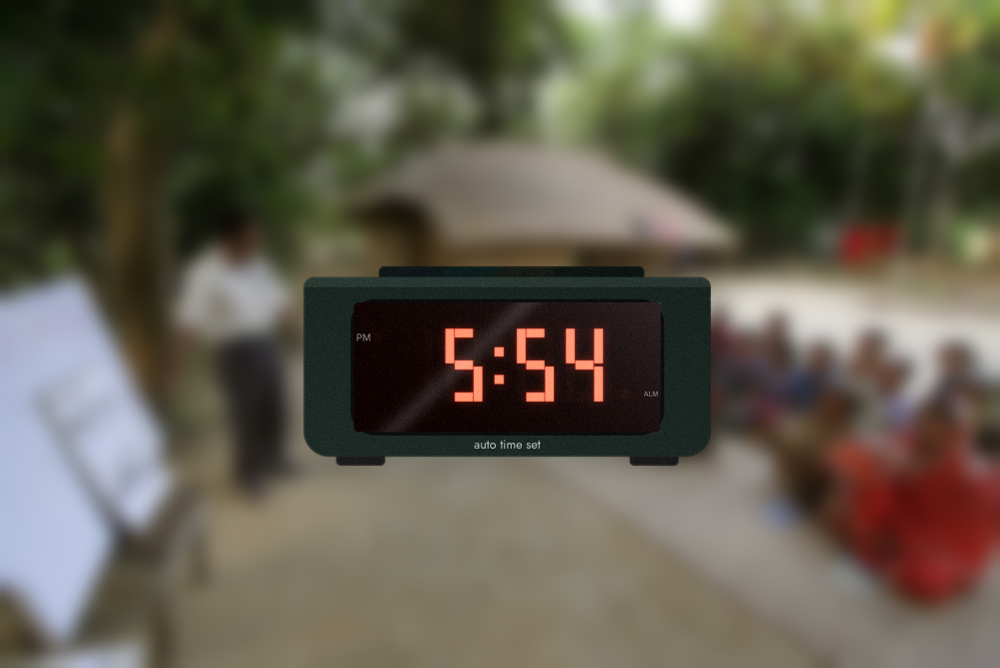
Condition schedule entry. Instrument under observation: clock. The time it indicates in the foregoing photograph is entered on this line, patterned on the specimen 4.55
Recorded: 5.54
